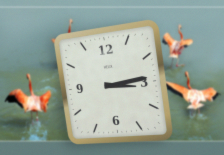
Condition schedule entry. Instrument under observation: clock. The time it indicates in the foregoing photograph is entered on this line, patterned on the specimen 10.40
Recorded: 3.14
